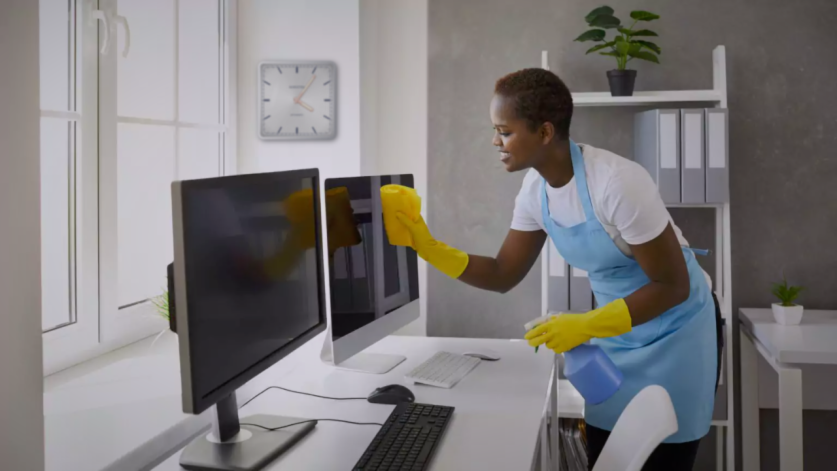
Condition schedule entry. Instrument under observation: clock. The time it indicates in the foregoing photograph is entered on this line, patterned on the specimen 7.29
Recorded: 4.06
